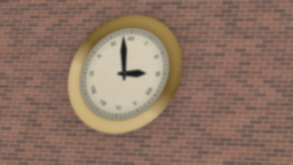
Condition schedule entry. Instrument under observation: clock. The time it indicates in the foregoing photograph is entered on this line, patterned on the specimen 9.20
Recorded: 2.58
